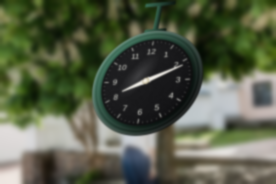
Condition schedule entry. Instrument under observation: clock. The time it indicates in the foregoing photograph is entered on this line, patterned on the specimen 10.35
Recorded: 8.11
